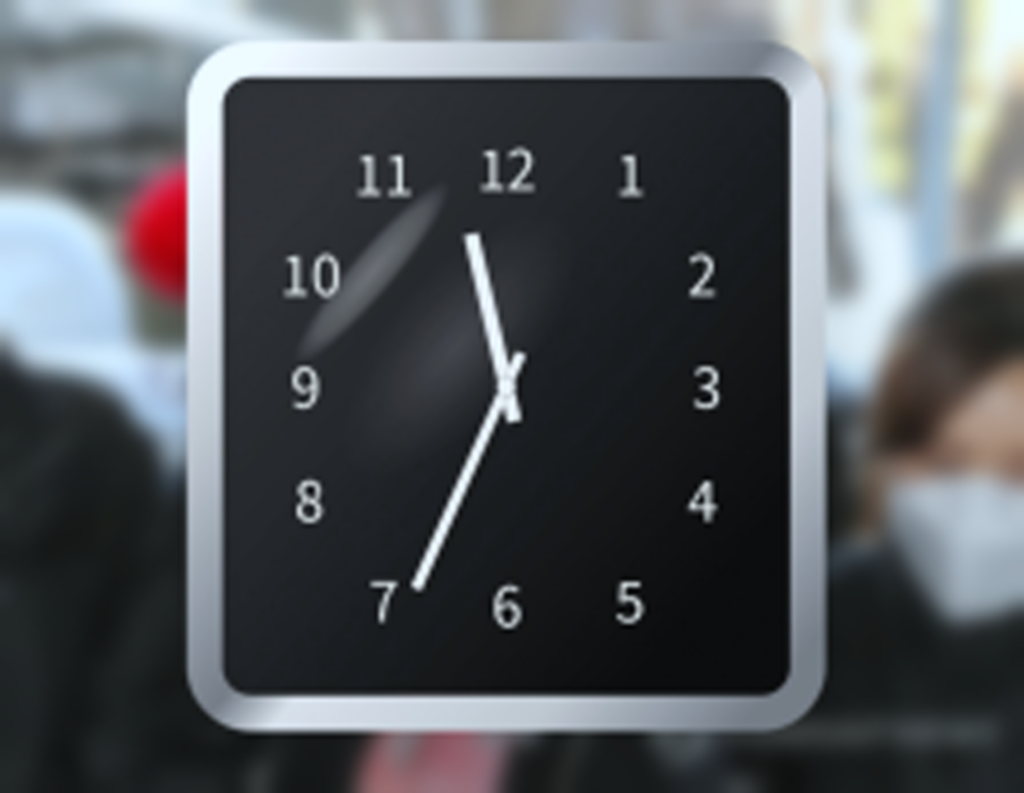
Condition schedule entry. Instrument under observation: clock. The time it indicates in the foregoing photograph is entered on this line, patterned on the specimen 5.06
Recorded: 11.34
